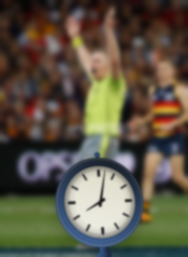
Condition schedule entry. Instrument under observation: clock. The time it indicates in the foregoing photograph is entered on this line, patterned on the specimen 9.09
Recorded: 8.02
